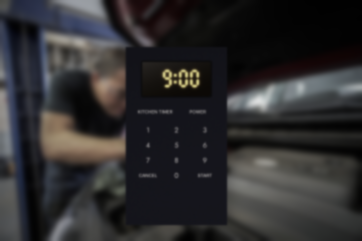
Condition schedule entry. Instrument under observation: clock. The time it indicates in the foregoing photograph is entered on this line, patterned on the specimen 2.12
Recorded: 9.00
